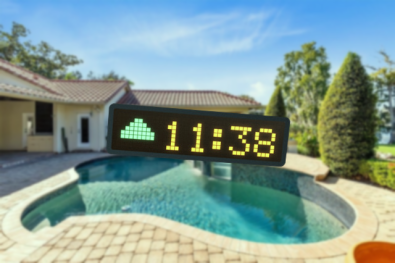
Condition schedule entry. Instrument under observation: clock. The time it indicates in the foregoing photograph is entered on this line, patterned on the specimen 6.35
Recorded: 11.38
